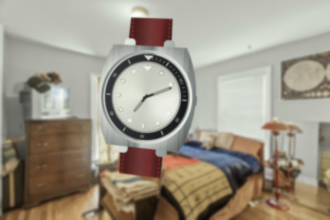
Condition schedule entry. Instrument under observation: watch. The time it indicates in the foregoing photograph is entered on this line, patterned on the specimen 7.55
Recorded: 7.11
